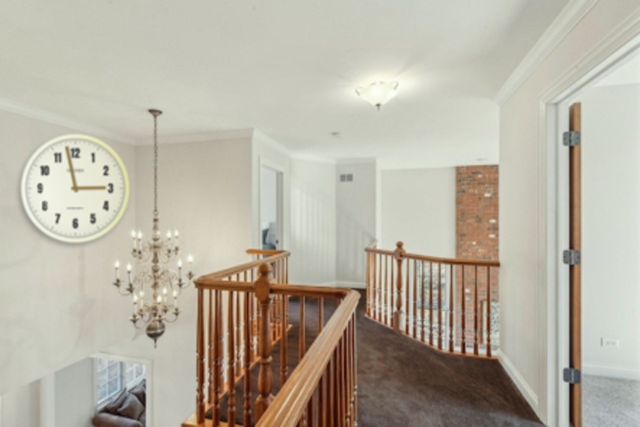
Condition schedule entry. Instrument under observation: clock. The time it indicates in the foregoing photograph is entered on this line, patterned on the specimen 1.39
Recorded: 2.58
